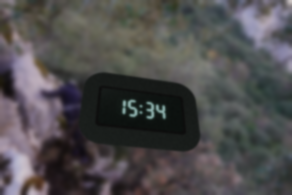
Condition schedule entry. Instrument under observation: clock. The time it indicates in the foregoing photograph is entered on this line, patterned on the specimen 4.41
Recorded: 15.34
